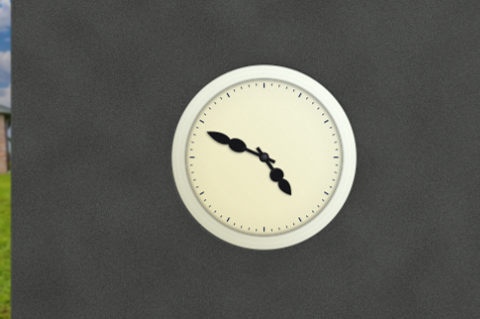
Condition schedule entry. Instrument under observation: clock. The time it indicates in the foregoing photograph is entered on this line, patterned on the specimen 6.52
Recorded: 4.49
